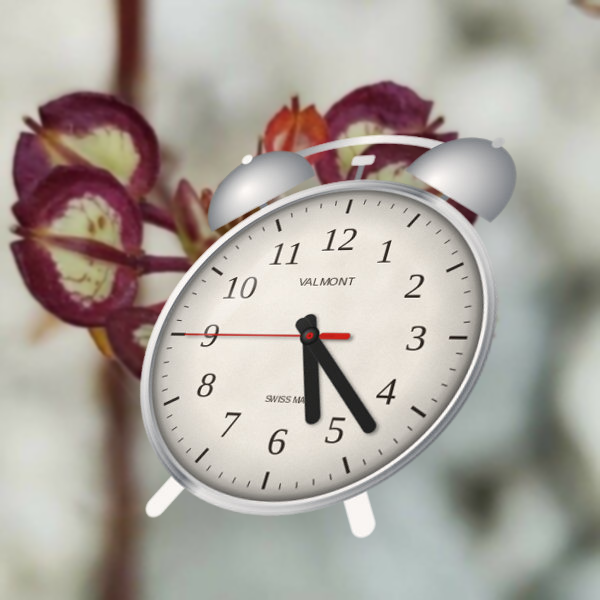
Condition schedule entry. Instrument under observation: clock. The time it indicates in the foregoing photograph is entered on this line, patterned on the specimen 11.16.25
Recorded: 5.22.45
